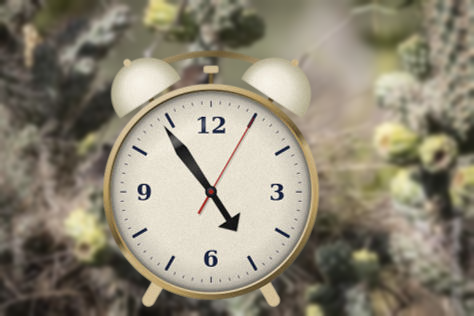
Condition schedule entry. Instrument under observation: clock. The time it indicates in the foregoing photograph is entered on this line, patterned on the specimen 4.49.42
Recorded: 4.54.05
